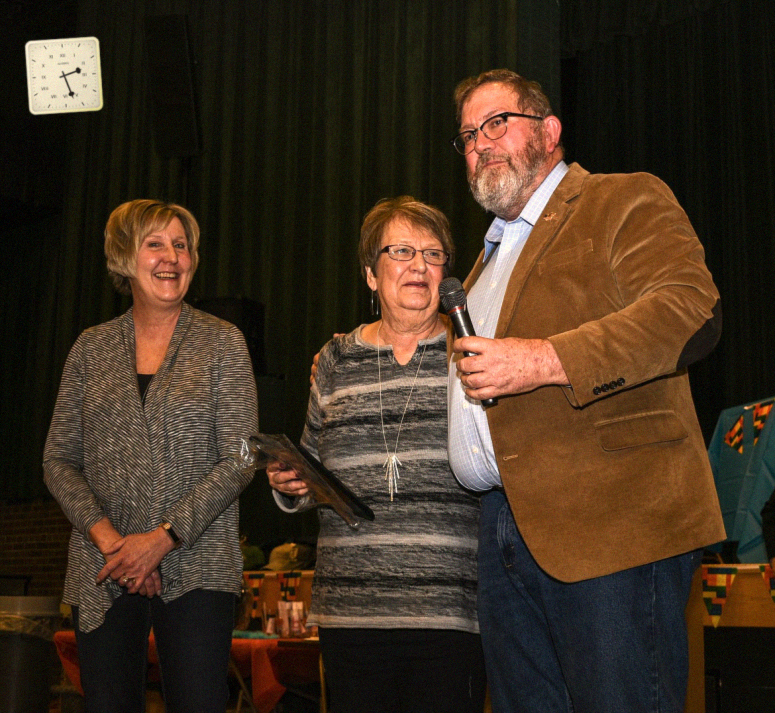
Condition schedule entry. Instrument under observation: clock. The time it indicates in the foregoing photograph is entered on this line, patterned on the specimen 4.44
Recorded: 2.27
